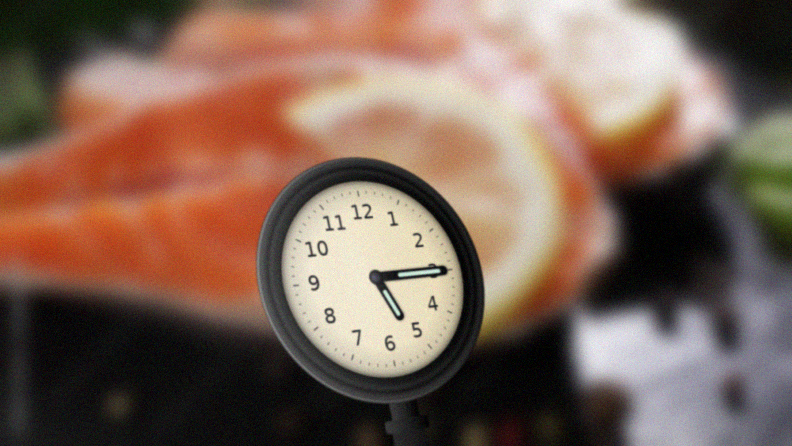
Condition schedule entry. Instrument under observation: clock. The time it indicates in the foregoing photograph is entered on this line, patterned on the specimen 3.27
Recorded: 5.15
